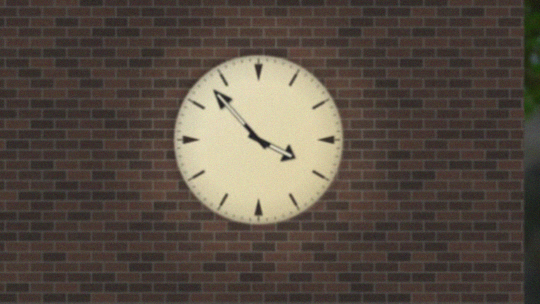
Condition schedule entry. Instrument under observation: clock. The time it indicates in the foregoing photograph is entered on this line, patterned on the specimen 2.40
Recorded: 3.53
